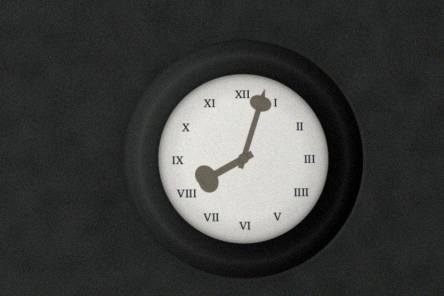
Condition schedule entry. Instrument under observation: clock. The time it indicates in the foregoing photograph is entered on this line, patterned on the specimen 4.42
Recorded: 8.03
